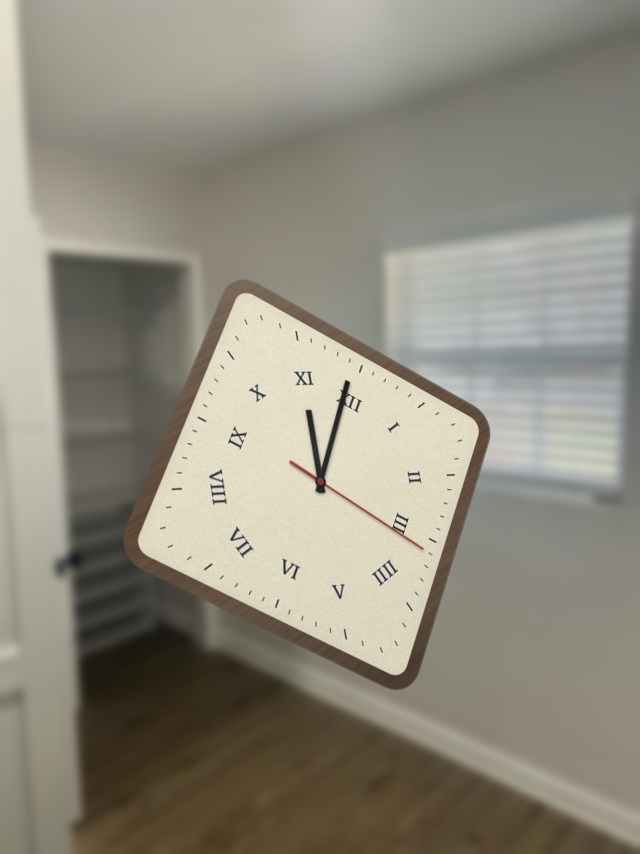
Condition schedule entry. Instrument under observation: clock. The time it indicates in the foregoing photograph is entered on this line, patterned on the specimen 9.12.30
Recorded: 10.59.16
